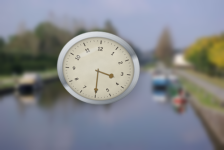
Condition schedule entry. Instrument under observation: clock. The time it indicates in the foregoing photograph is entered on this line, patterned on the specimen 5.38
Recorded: 3.30
